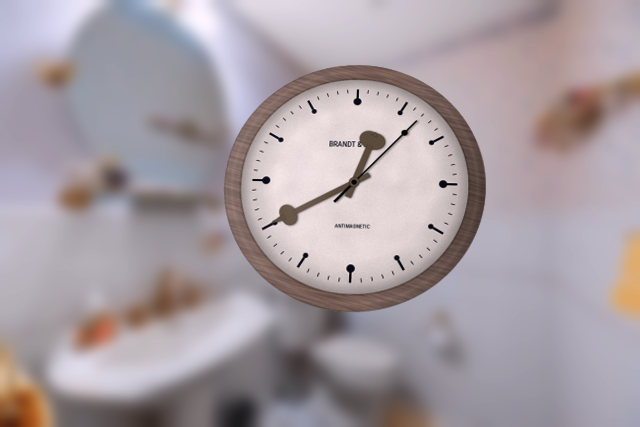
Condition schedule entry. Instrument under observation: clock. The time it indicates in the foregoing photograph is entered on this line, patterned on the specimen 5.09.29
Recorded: 12.40.07
